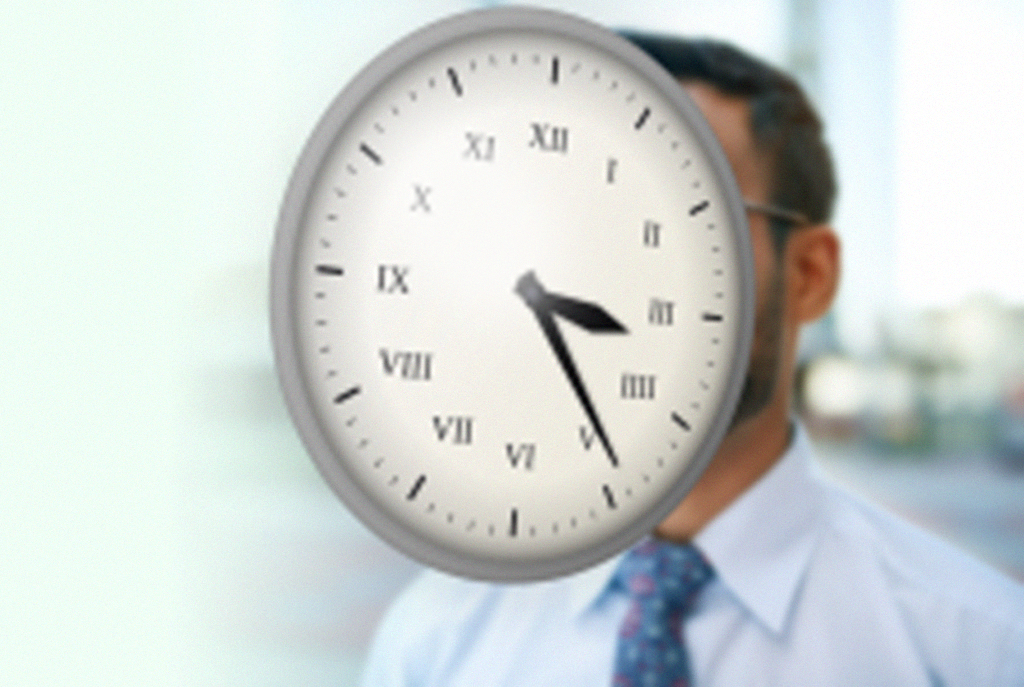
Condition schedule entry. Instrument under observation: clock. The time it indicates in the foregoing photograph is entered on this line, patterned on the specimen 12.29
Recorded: 3.24
